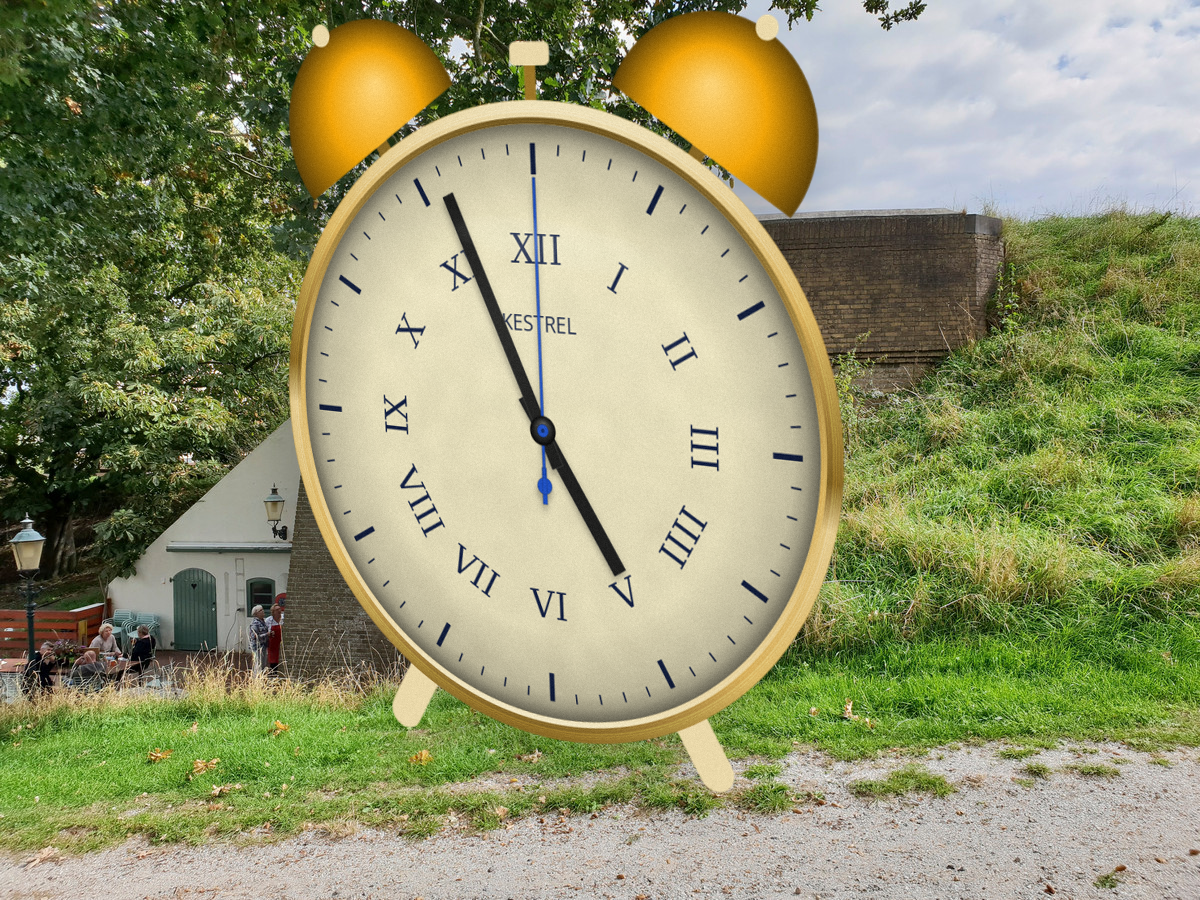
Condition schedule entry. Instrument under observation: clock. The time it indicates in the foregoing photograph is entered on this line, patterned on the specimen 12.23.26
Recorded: 4.56.00
